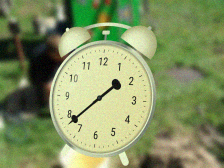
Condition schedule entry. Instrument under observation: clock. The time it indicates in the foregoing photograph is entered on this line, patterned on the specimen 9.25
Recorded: 1.38
